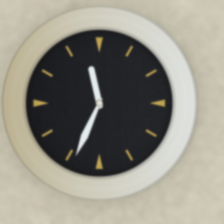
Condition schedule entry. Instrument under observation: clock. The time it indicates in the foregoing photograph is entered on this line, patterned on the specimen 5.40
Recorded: 11.34
